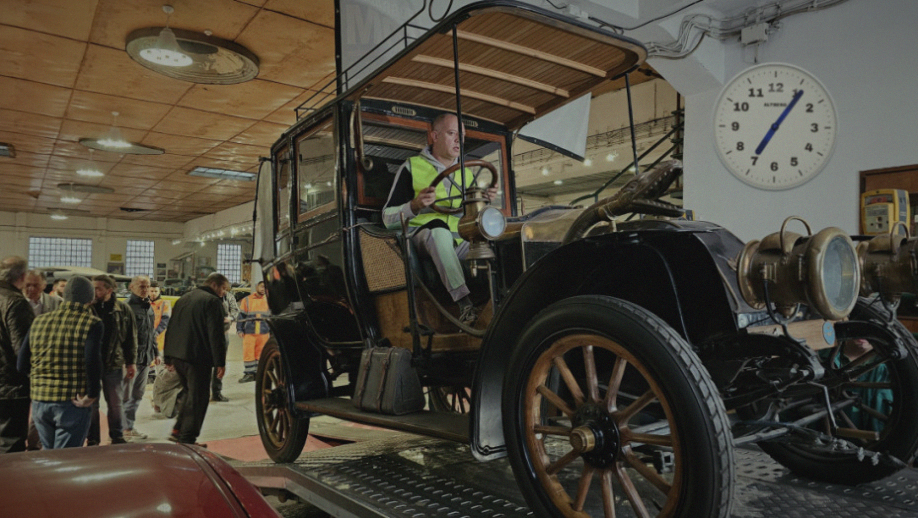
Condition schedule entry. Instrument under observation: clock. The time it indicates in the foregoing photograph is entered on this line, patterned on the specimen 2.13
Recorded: 7.06
